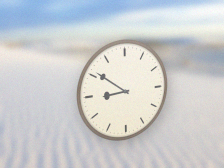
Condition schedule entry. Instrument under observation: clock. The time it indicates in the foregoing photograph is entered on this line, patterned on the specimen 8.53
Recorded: 8.51
